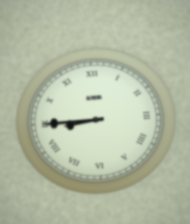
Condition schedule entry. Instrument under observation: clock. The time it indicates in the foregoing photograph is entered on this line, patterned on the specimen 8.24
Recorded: 8.45
